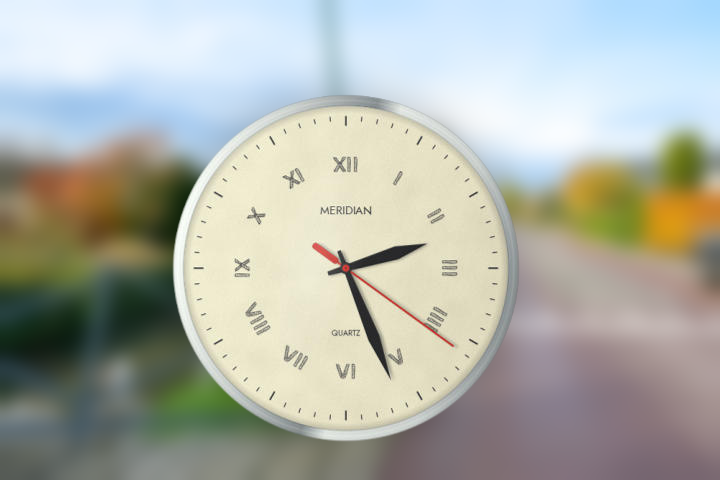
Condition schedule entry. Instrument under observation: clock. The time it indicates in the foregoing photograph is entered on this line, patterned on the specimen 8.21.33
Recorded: 2.26.21
